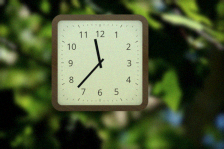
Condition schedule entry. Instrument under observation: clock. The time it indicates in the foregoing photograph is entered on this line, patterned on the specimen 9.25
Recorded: 11.37
